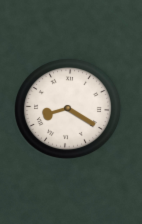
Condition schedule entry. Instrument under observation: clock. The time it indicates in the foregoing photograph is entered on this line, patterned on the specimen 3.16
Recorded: 8.20
